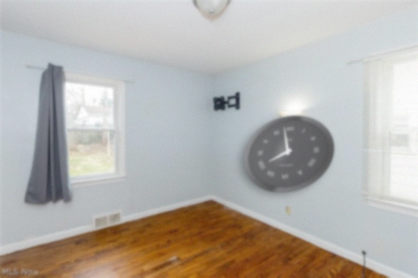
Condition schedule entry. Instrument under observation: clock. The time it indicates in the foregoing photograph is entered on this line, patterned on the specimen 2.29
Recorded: 7.58
